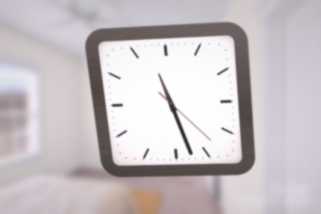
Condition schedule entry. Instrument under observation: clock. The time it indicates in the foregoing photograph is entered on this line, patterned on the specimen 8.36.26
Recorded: 11.27.23
